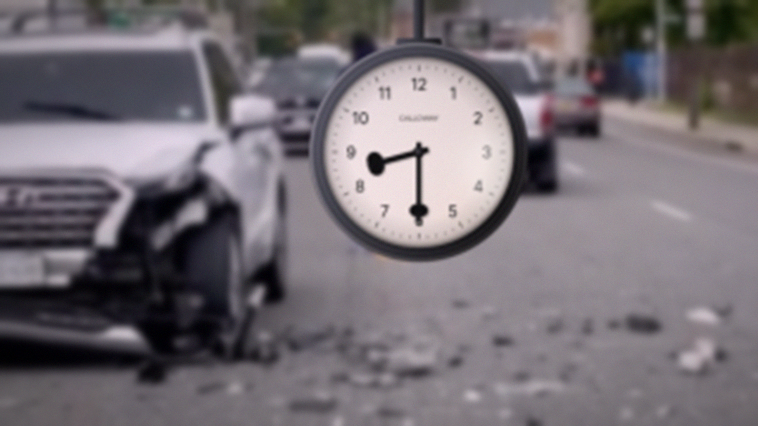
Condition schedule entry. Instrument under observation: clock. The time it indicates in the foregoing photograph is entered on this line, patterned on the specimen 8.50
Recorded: 8.30
